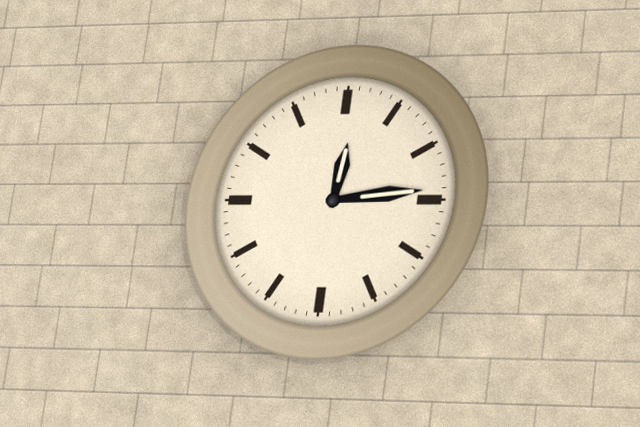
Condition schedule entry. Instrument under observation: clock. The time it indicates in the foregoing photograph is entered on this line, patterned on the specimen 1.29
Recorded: 12.14
